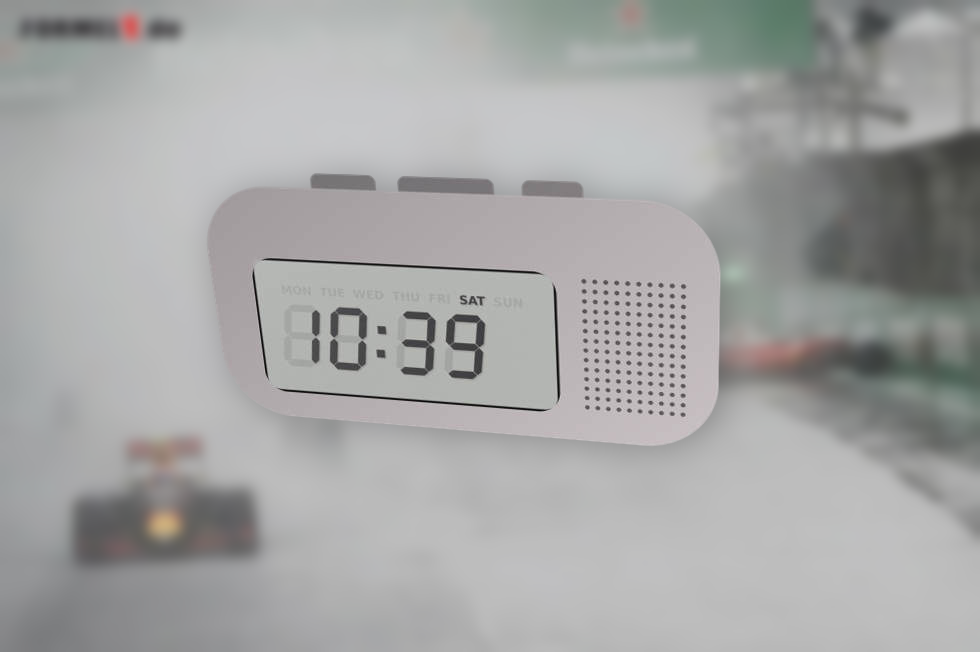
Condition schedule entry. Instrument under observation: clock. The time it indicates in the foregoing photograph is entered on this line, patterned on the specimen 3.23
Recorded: 10.39
